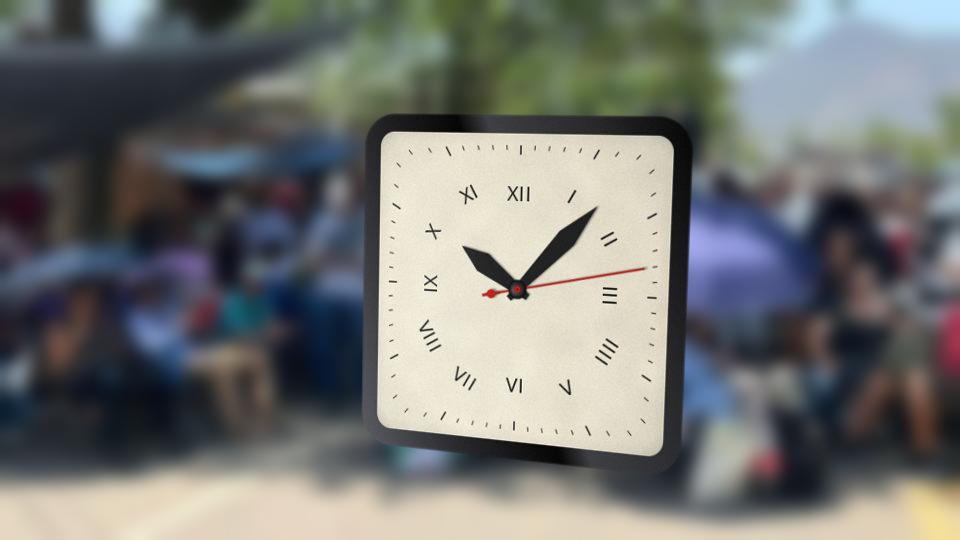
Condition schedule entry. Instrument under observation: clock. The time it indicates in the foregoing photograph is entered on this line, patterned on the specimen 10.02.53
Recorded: 10.07.13
